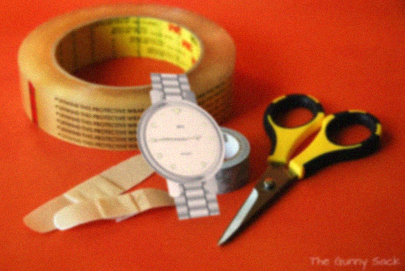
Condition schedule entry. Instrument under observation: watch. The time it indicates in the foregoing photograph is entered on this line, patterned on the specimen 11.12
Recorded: 2.45
